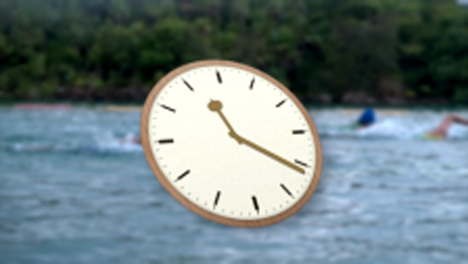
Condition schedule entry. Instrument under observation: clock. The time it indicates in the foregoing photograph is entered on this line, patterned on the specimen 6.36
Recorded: 11.21
